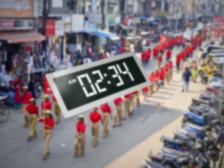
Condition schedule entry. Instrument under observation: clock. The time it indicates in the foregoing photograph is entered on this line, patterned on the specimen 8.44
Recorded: 2.34
